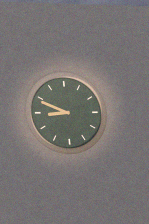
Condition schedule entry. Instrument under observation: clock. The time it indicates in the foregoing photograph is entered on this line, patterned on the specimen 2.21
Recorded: 8.49
